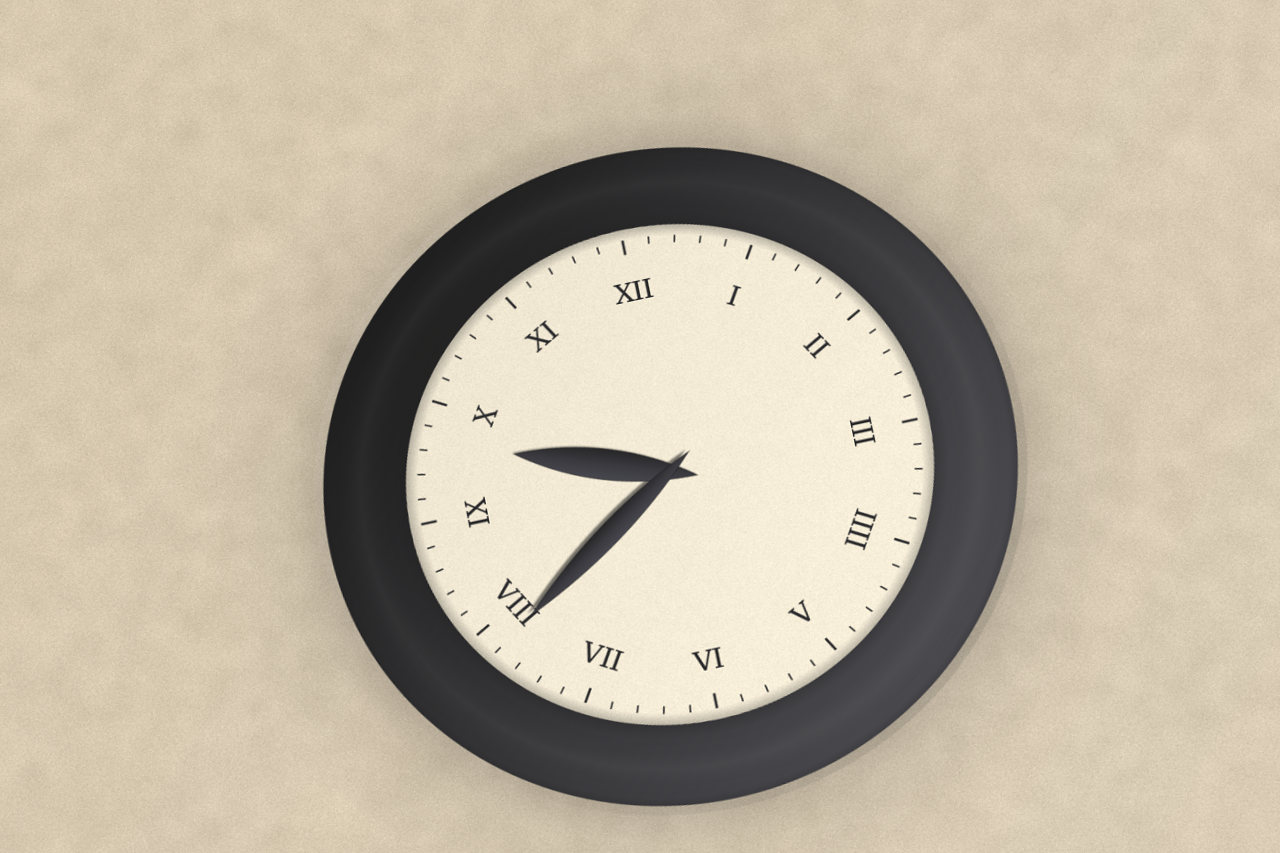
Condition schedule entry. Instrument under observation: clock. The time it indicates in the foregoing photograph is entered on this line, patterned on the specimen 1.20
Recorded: 9.39
